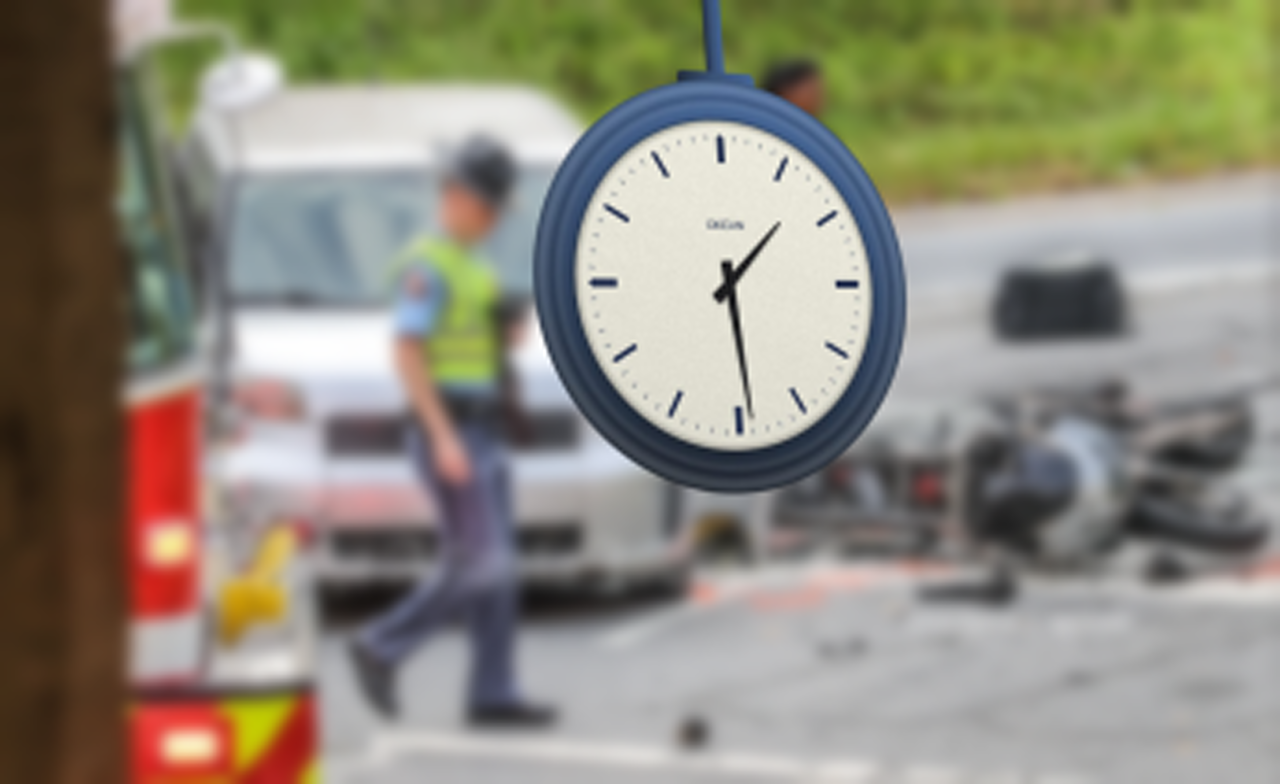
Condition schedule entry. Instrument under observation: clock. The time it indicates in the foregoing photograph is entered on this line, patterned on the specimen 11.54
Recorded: 1.29
